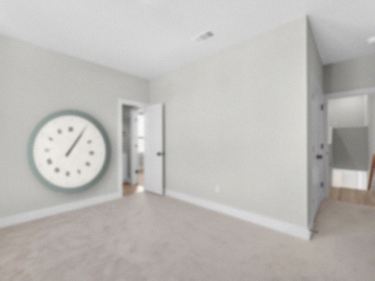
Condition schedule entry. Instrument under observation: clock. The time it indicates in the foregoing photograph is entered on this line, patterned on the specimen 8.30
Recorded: 1.05
